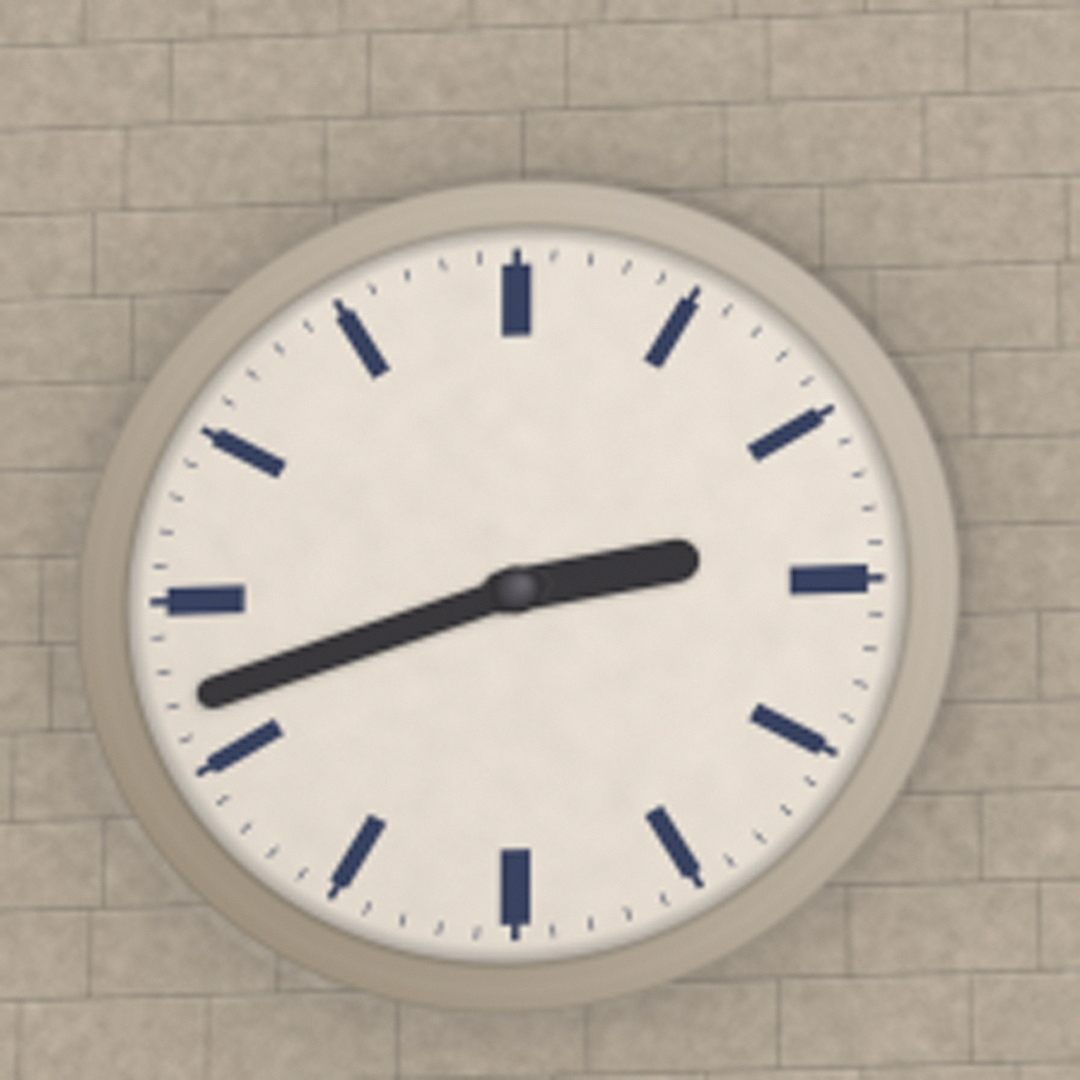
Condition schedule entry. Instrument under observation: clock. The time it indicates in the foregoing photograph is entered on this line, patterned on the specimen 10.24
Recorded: 2.42
